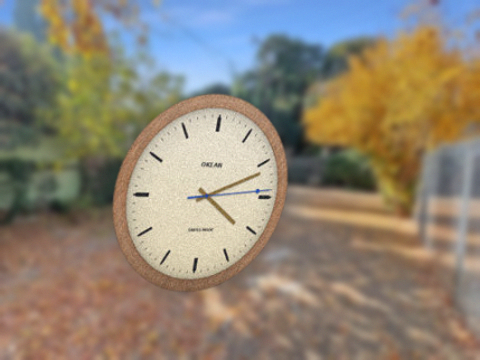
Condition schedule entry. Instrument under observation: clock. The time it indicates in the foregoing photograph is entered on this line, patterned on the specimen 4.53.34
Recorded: 4.11.14
